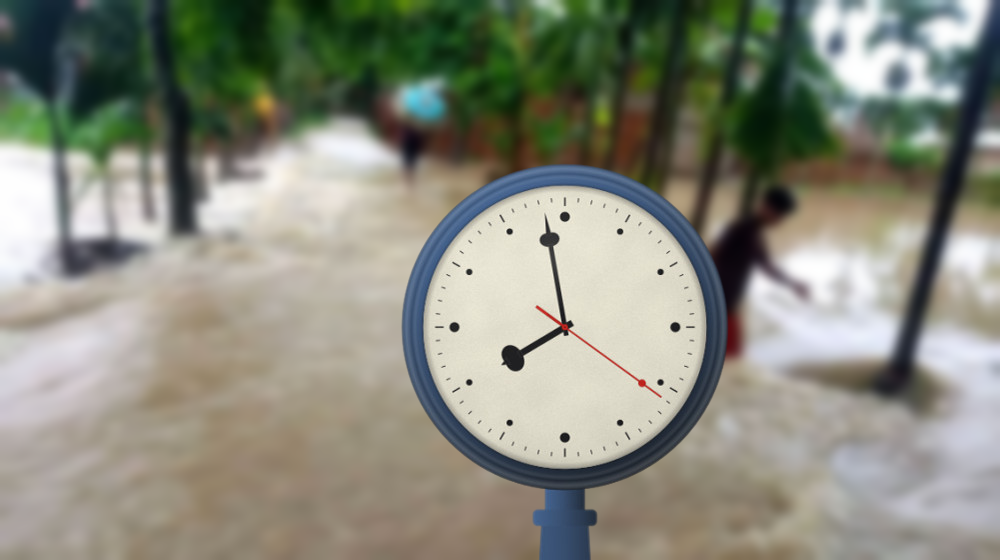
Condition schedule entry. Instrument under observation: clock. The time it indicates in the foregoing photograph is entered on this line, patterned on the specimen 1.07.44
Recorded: 7.58.21
